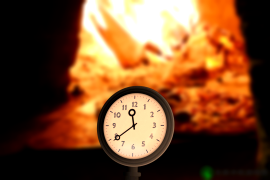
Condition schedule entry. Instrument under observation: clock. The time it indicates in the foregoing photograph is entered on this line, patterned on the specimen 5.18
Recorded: 11.39
